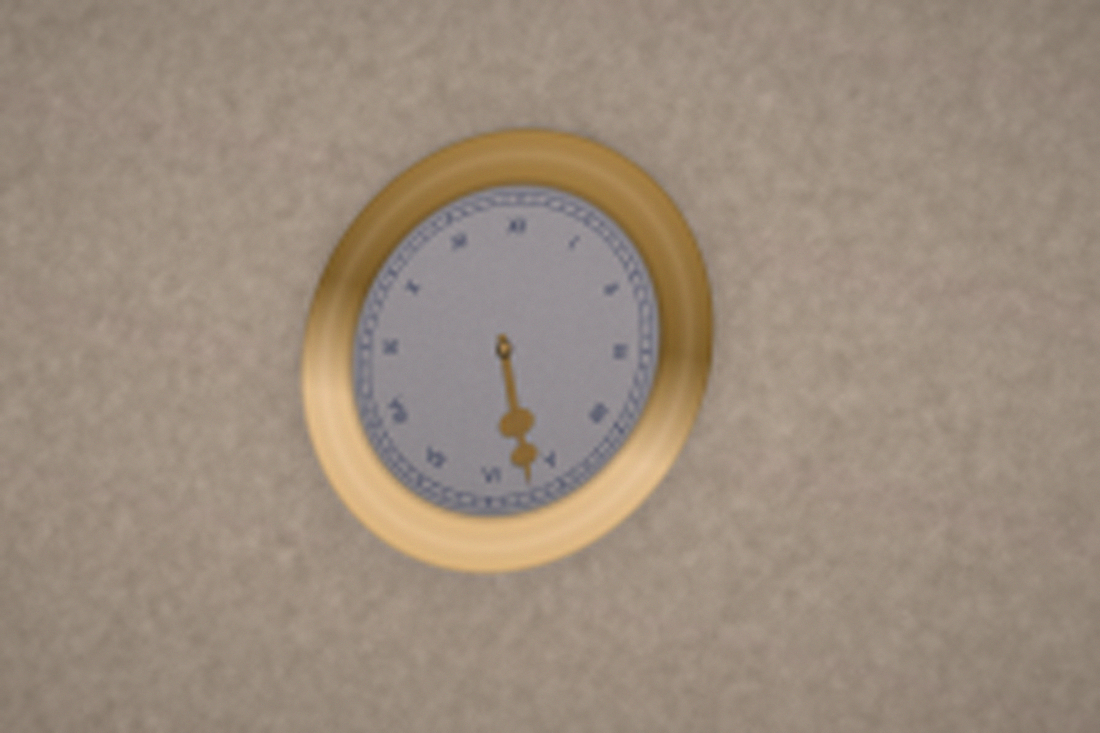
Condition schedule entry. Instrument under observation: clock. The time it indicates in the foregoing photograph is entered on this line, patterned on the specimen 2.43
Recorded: 5.27
